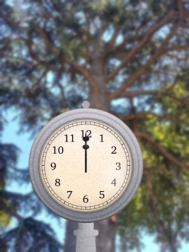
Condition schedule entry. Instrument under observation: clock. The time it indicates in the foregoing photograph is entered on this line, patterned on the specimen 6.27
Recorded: 12.00
